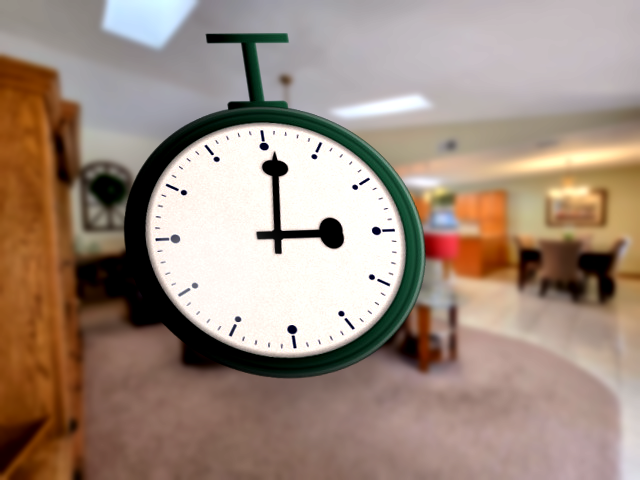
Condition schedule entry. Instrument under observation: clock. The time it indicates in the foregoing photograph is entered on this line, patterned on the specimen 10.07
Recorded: 3.01
